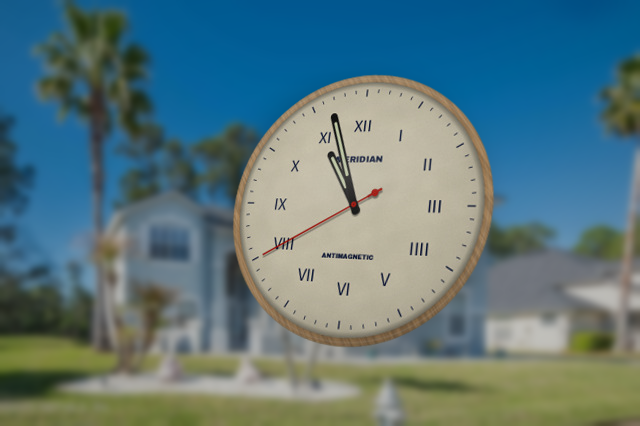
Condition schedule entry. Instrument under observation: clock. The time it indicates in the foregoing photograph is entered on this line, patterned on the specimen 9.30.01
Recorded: 10.56.40
